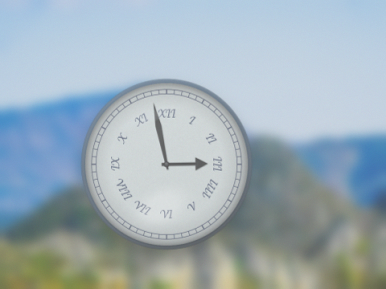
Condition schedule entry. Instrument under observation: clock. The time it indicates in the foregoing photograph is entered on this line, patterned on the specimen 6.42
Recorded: 2.58
